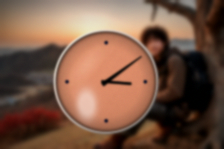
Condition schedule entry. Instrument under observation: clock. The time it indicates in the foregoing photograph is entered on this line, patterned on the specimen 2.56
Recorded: 3.09
